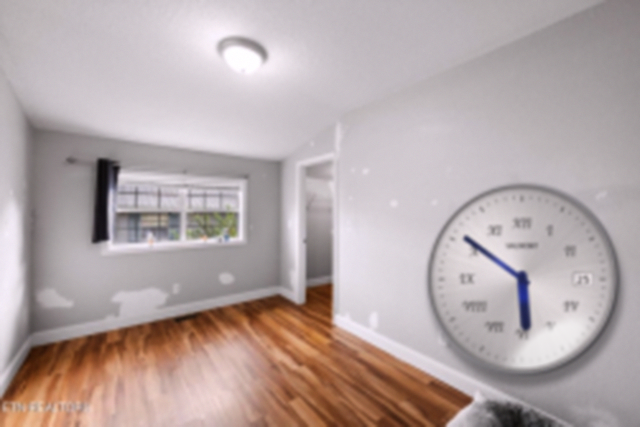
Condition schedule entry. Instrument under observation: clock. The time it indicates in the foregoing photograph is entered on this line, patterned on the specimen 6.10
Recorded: 5.51
